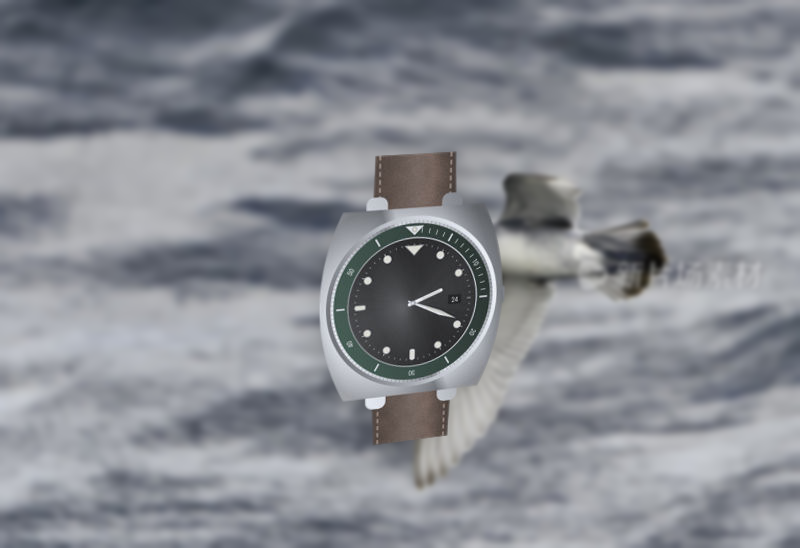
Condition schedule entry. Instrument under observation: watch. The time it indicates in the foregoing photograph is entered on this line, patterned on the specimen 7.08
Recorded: 2.19
